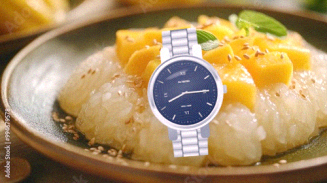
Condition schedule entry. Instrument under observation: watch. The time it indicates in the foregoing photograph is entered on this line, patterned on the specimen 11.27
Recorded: 8.15
